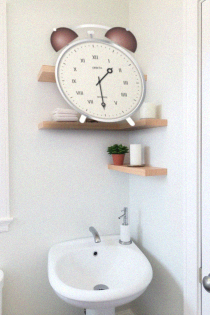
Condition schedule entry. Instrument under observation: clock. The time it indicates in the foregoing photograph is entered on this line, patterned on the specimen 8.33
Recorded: 1.30
